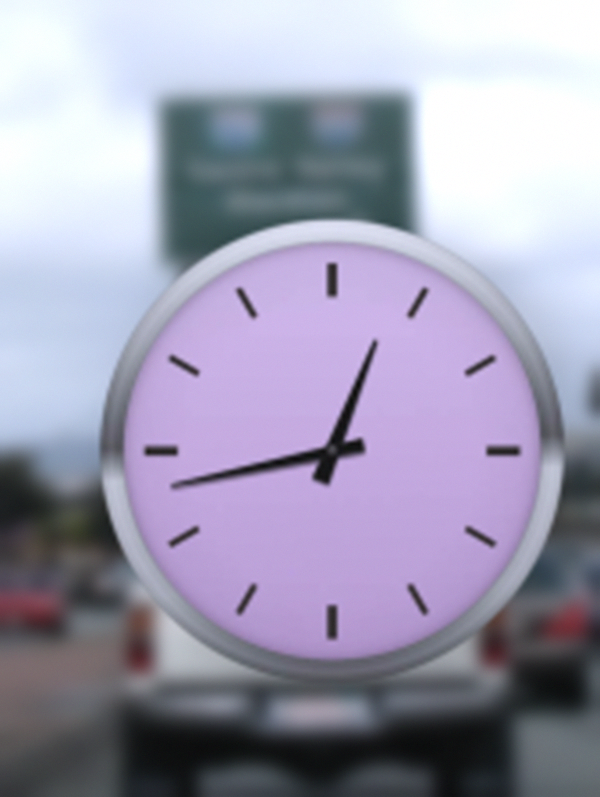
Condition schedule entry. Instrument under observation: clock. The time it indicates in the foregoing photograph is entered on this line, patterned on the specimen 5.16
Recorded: 12.43
